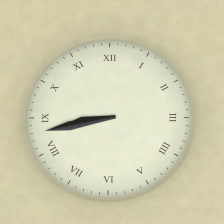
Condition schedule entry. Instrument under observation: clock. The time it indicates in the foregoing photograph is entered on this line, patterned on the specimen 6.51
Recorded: 8.43
